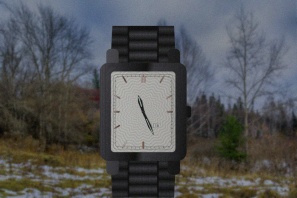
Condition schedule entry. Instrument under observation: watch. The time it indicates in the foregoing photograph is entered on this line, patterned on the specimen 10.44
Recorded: 11.26
